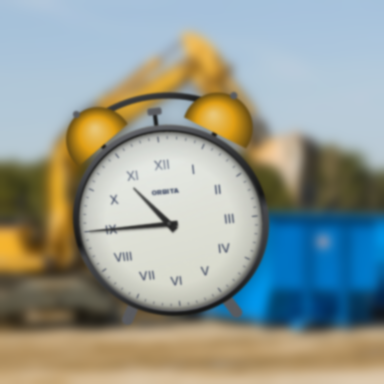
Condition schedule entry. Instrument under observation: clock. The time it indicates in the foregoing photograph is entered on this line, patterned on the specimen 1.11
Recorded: 10.45
